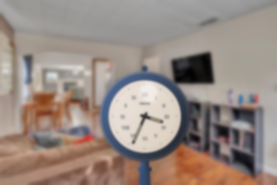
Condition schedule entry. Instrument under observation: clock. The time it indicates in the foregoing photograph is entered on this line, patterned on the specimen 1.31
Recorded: 3.34
